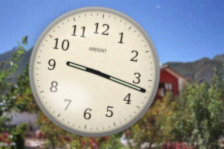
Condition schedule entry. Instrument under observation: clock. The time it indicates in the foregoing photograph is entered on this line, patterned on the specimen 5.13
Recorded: 9.17
